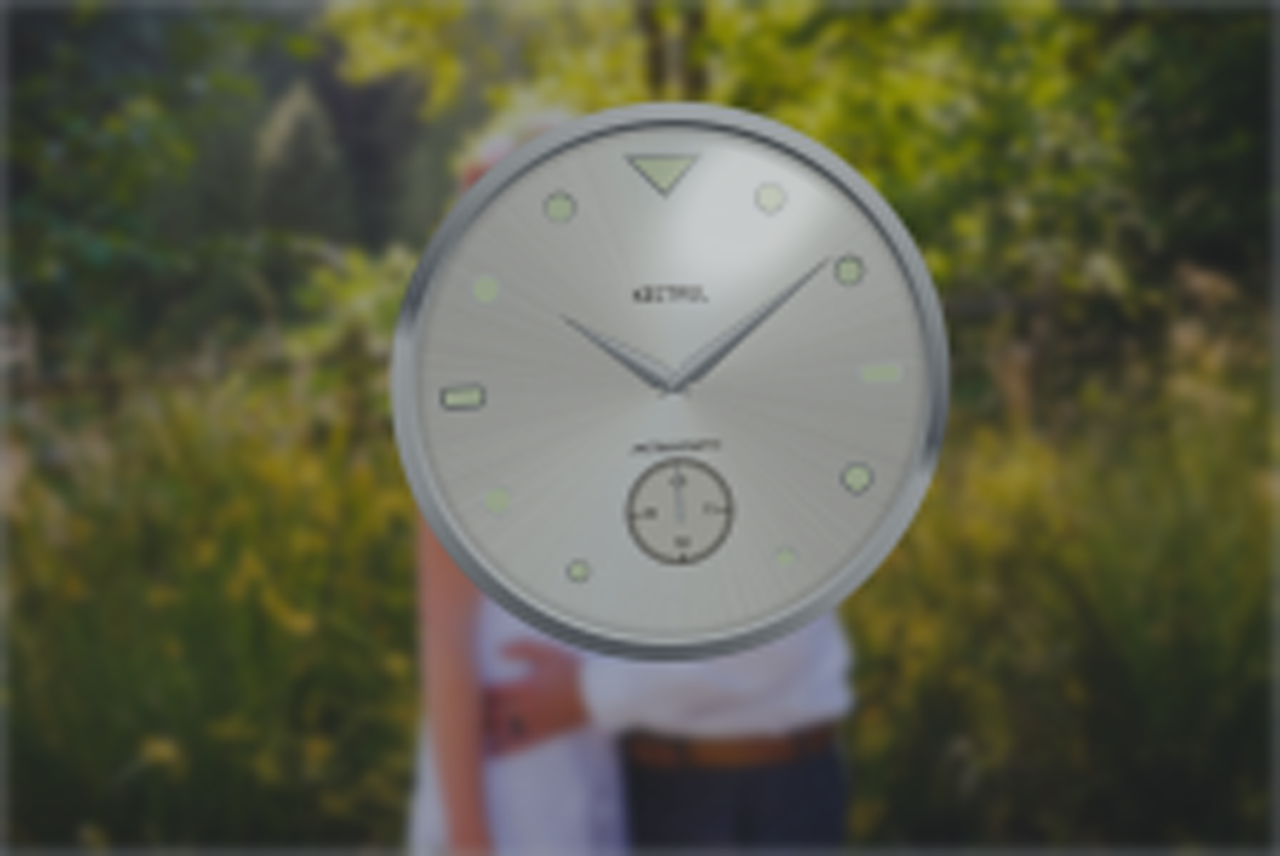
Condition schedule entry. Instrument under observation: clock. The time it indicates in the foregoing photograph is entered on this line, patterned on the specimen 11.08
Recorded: 10.09
